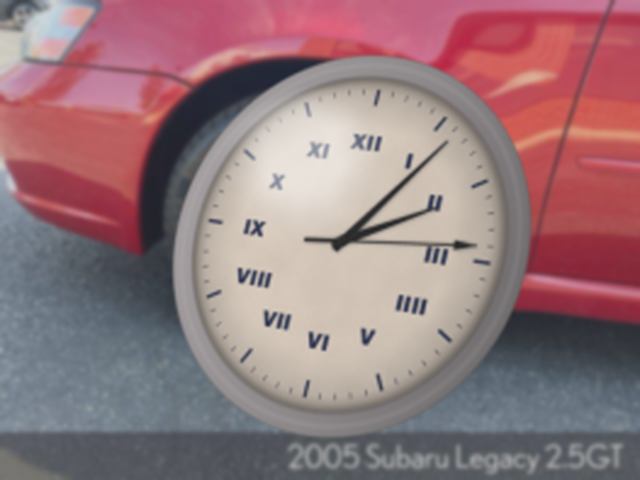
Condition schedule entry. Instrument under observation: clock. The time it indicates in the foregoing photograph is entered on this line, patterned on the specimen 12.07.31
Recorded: 2.06.14
